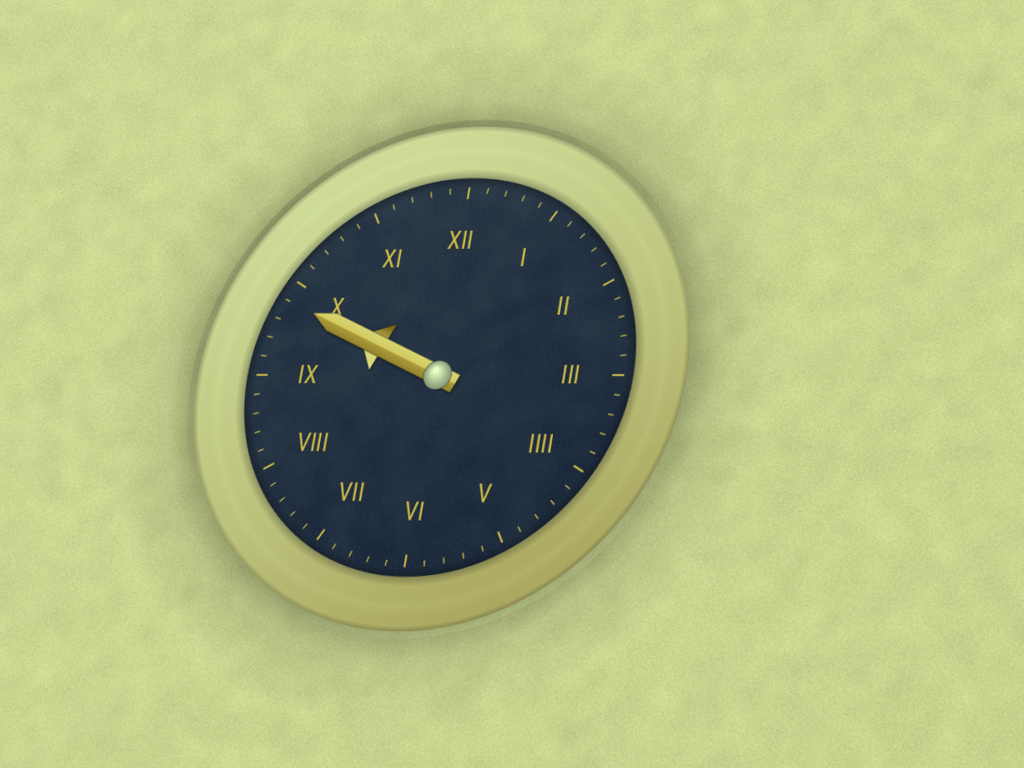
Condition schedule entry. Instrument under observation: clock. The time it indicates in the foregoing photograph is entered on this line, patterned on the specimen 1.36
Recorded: 9.49
